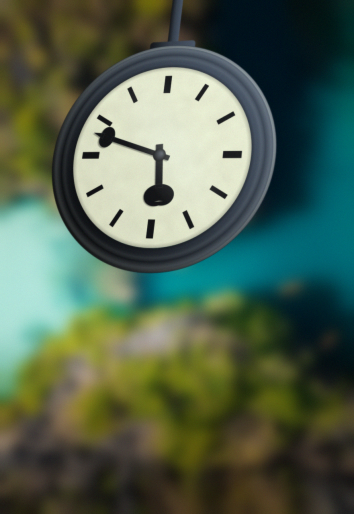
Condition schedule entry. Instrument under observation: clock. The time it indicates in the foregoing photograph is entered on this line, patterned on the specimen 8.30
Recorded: 5.48
